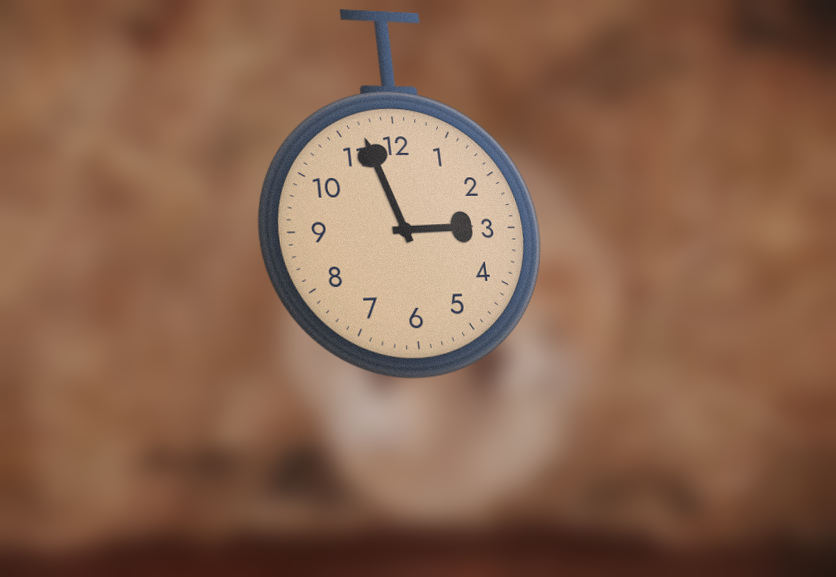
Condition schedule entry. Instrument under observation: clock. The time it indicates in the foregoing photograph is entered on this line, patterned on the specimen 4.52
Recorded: 2.57
